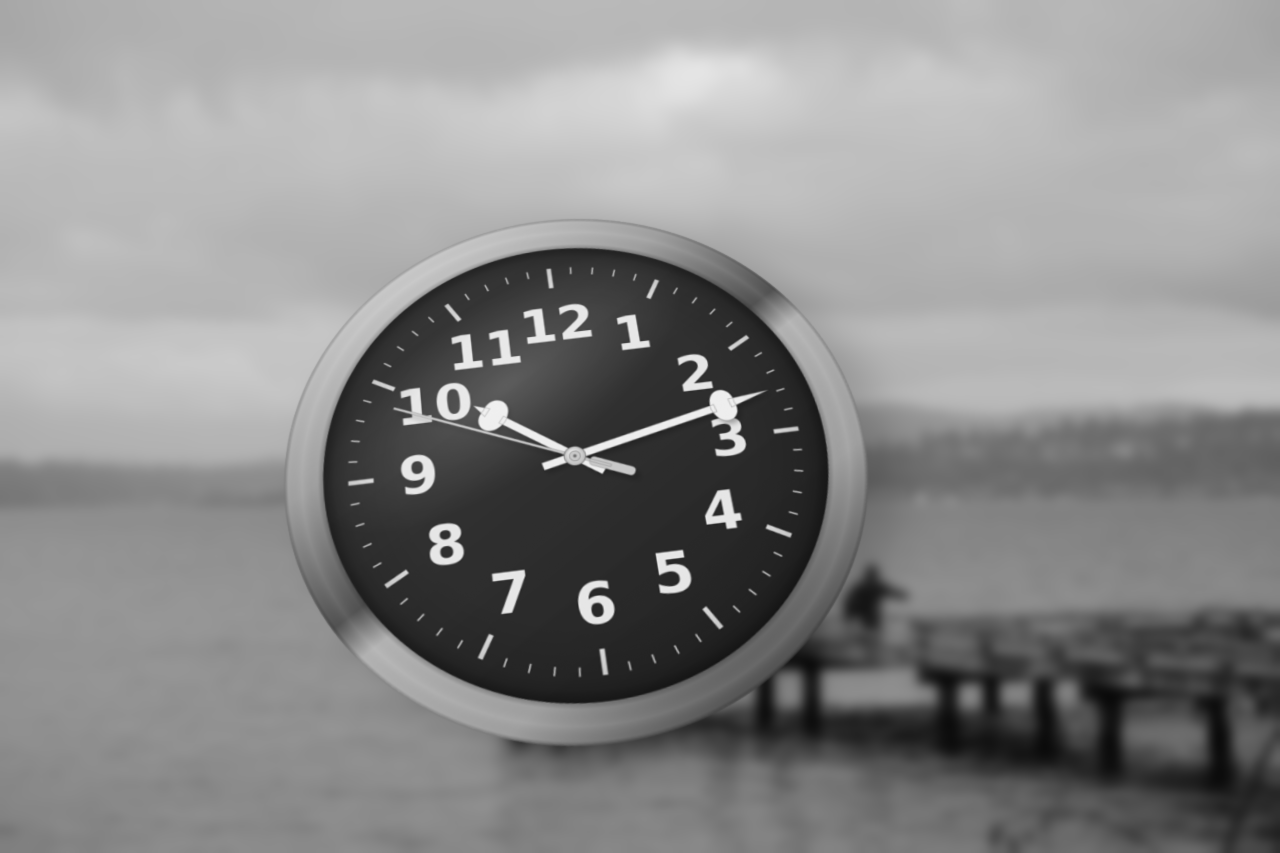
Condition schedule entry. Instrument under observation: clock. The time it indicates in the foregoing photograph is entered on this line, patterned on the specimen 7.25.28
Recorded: 10.12.49
